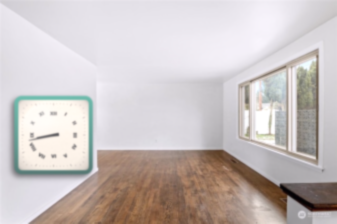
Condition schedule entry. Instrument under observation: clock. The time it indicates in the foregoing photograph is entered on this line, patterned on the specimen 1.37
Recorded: 8.43
